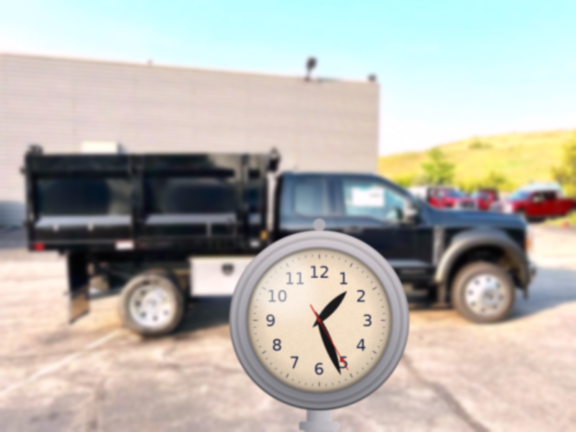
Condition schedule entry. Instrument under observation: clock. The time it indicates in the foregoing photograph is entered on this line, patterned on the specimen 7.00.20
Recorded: 1.26.25
